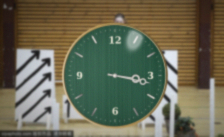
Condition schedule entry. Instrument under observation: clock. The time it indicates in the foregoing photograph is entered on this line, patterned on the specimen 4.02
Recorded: 3.17
